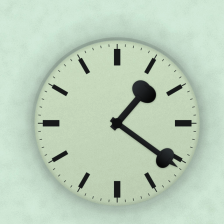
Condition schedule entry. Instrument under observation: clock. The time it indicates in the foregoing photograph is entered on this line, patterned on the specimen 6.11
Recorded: 1.21
